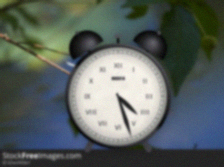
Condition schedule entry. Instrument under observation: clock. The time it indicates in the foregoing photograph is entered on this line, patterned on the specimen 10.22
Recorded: 4.27
